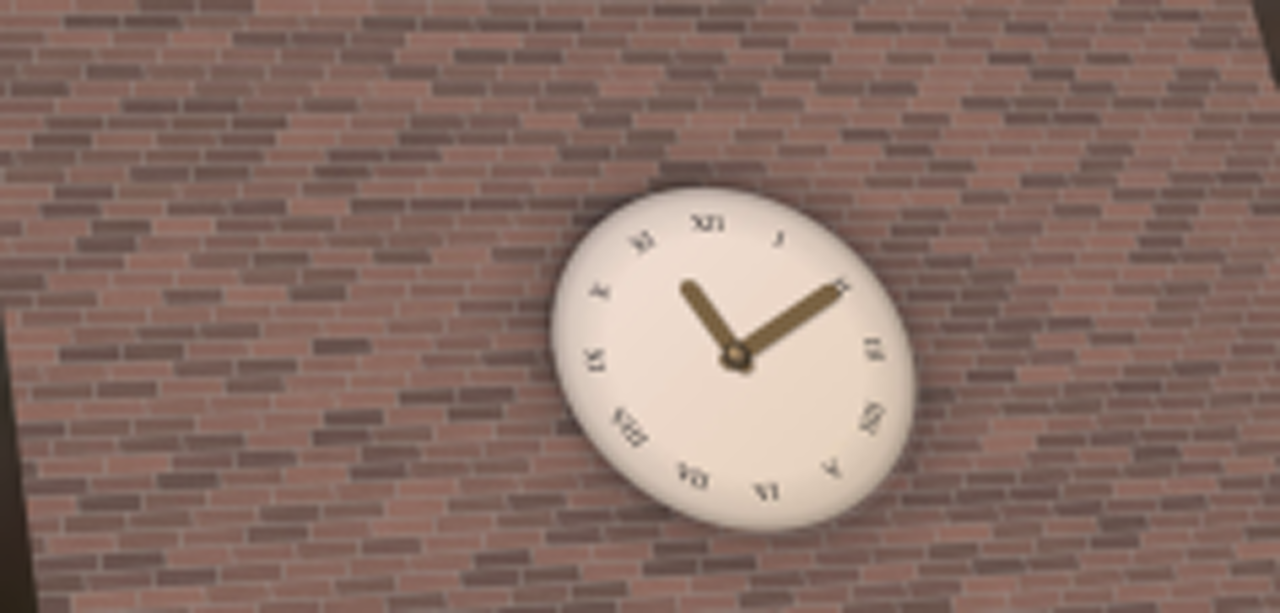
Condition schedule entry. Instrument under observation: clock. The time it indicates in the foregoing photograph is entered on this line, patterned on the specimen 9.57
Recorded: 11.10
